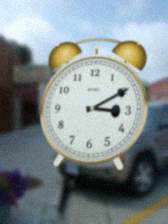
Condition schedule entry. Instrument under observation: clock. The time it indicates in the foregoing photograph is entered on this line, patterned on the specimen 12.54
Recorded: 3.10
